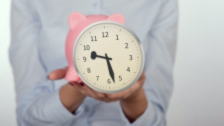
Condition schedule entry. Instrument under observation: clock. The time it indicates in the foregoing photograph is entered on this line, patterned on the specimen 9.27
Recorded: 9.28
